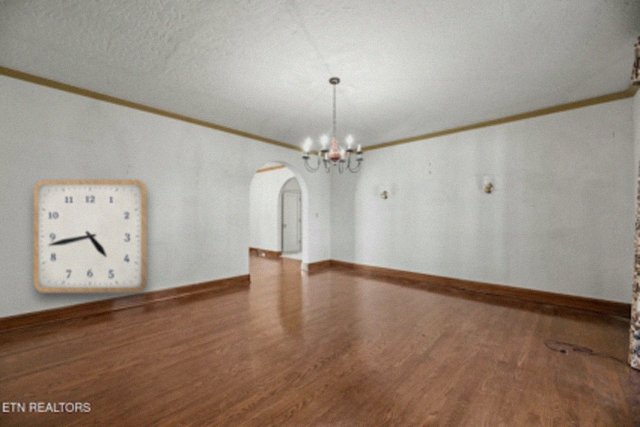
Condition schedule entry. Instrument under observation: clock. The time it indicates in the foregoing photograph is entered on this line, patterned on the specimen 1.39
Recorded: 4.43
